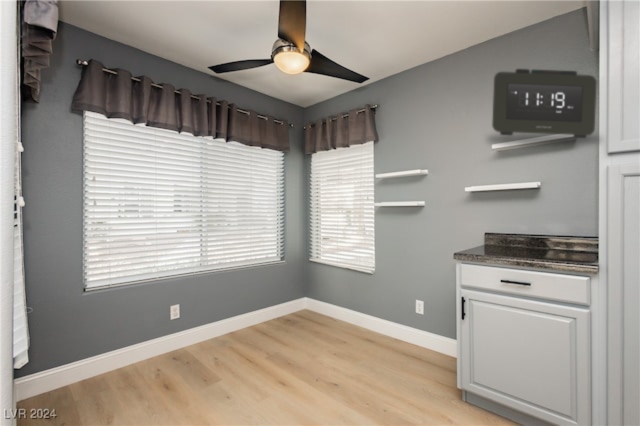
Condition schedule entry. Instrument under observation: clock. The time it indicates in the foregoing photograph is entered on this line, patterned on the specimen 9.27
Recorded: 11.19
